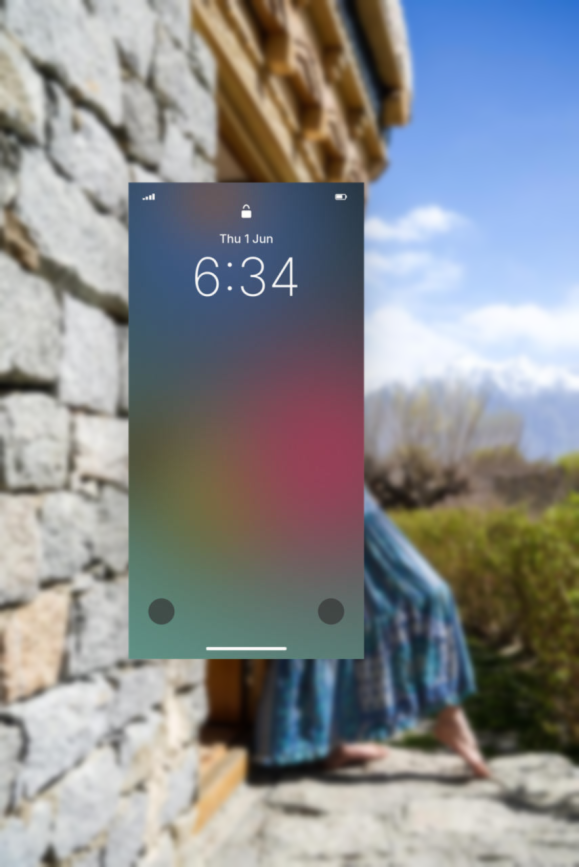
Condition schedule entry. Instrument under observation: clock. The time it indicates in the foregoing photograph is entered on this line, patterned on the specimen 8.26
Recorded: 6.34
